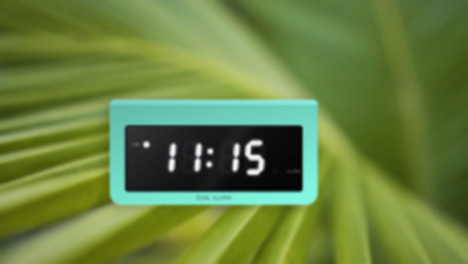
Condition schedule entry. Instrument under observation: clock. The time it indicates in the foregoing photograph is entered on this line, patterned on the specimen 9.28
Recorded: 11.15
